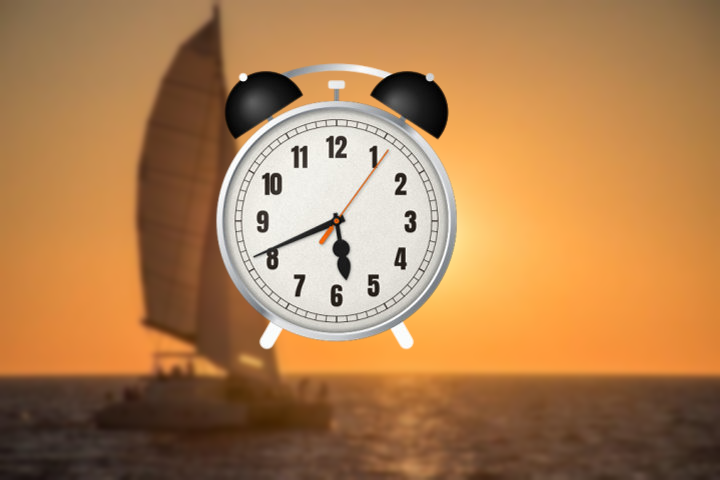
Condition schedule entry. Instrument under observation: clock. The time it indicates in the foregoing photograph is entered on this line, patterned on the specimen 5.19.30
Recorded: 5.41.06
